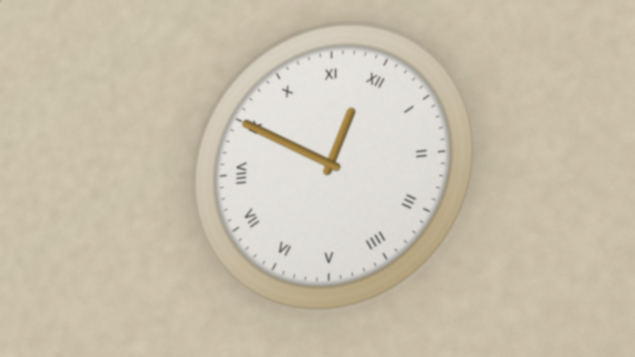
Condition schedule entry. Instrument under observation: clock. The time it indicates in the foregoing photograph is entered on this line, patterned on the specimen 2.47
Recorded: 11.45
